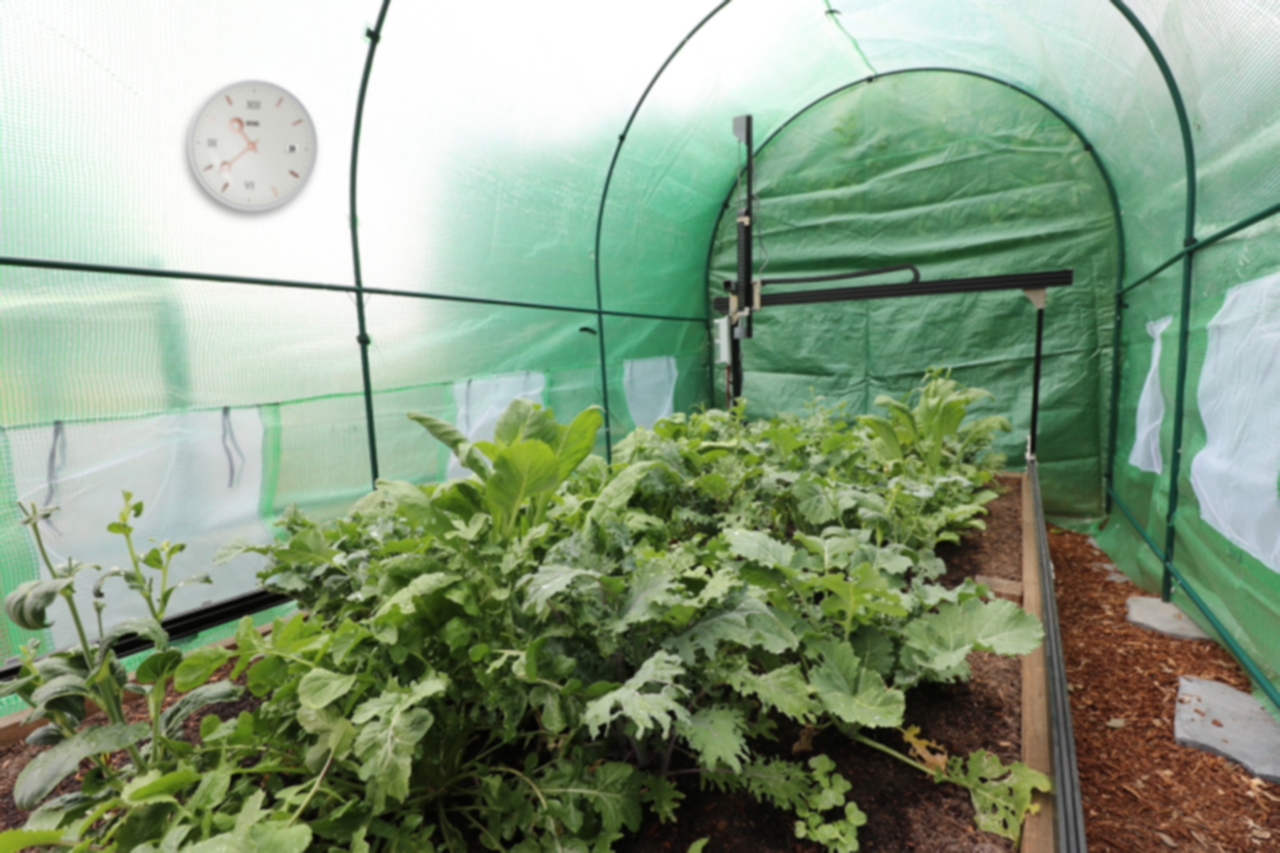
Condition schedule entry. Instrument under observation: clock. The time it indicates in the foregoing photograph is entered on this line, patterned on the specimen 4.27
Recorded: 10.38
